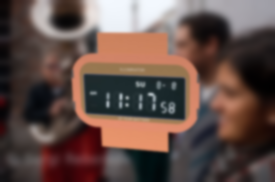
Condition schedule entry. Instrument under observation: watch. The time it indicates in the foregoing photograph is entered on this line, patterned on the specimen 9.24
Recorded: 11.17
